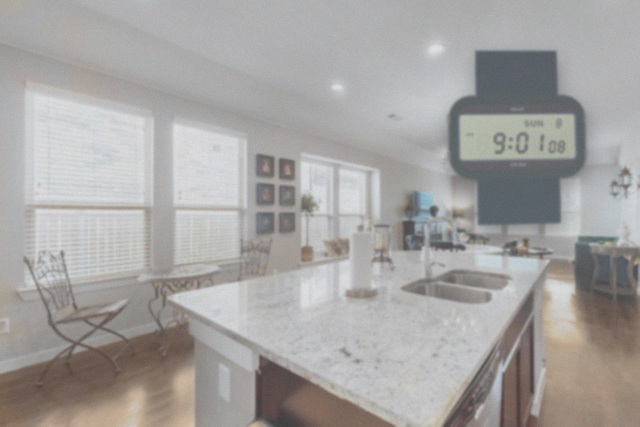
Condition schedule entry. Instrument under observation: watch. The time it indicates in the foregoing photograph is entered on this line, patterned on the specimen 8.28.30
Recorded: 9.01.08
